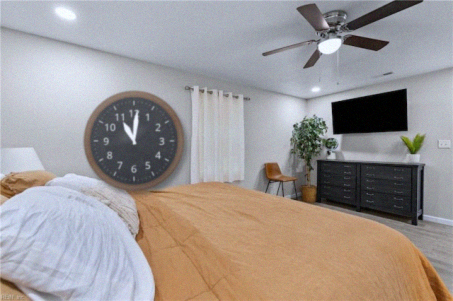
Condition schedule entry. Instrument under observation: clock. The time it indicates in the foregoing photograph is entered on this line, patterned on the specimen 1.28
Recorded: 11.01
